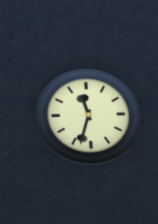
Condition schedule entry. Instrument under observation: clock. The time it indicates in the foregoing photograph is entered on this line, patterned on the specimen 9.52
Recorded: 11.33
